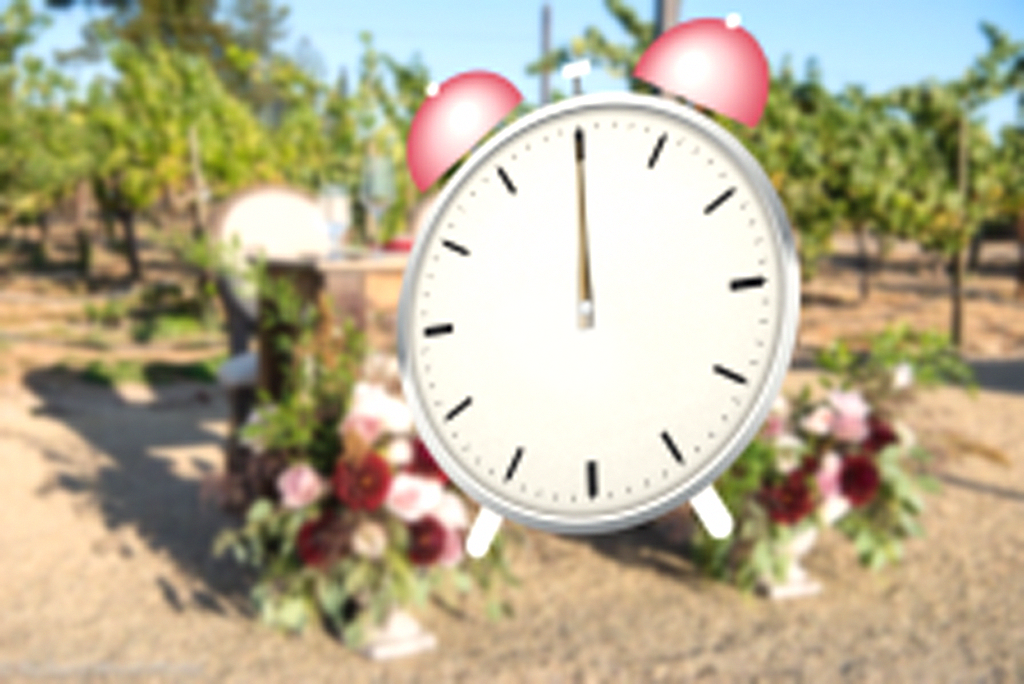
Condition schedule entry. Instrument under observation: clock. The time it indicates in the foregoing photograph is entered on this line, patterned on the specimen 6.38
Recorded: 12.00
